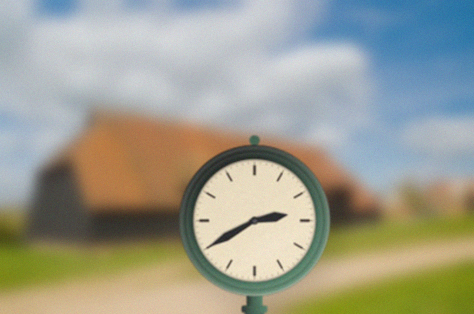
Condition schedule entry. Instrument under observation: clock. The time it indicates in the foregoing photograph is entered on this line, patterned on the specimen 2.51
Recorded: 2.40
